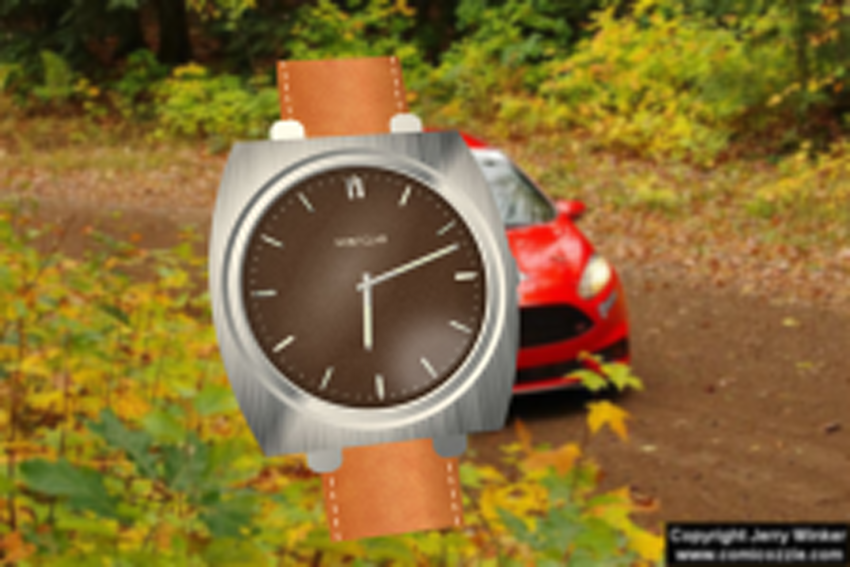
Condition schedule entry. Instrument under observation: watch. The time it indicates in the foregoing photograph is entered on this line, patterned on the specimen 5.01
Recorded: 6.12
